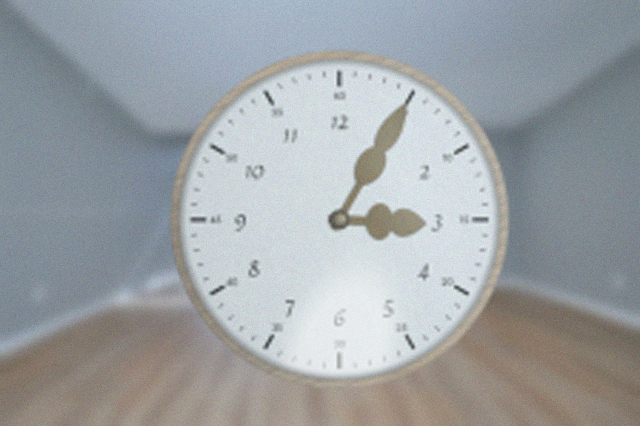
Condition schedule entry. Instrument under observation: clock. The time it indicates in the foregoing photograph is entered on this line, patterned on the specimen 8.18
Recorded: 3.05
